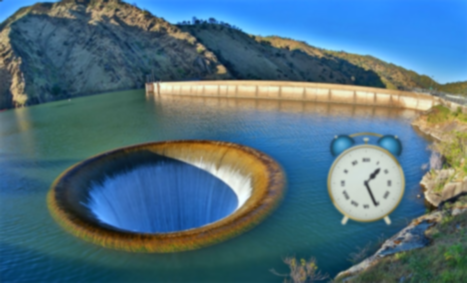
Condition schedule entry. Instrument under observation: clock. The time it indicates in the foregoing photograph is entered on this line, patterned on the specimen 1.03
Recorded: 1.26
